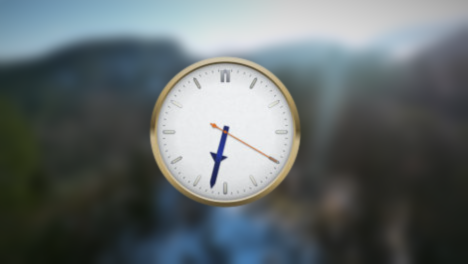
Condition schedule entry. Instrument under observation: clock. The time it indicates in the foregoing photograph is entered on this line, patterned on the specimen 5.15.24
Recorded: 6.32.20
